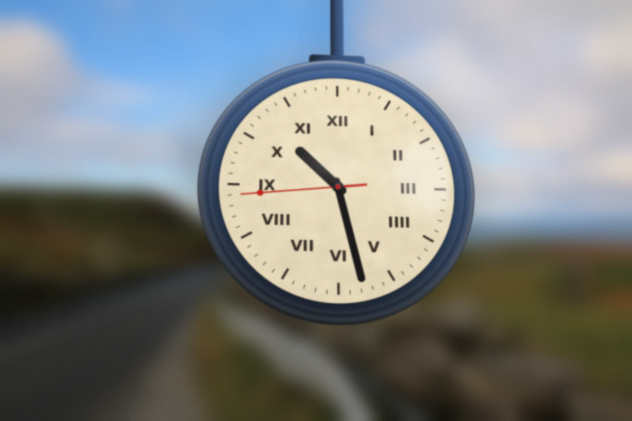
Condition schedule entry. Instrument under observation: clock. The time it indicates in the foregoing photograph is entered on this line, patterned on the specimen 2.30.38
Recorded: 10.27.44
